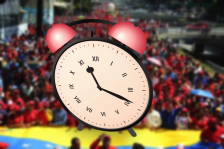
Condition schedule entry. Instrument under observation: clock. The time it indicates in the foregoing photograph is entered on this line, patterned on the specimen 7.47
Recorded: 11.19
